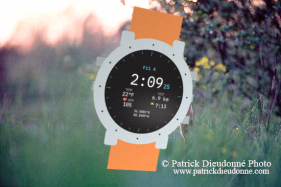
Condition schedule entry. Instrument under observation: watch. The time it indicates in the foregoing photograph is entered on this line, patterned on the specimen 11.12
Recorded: 2.09
